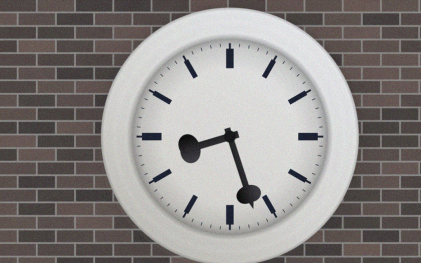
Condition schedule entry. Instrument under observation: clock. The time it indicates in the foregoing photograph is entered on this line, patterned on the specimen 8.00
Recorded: 8.27
